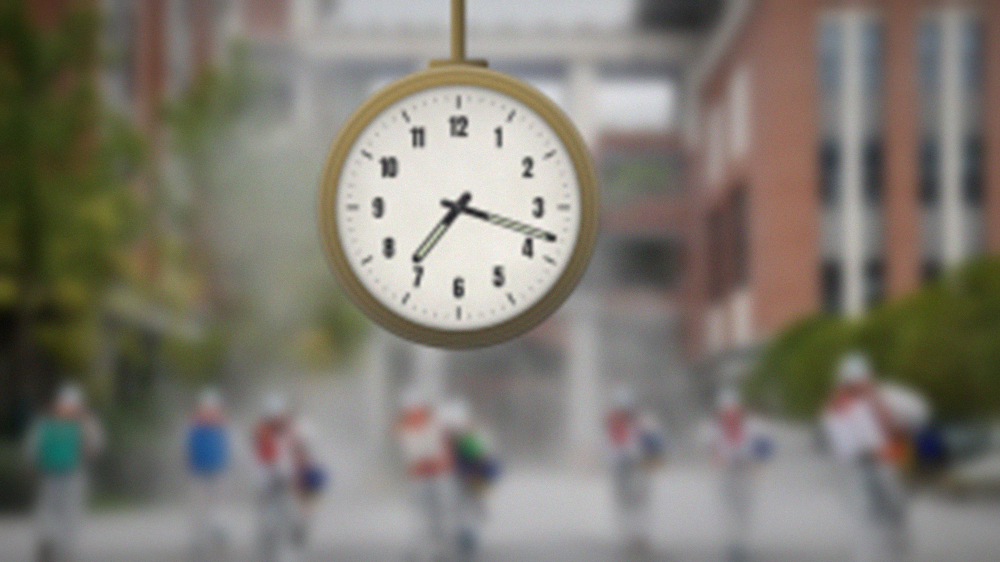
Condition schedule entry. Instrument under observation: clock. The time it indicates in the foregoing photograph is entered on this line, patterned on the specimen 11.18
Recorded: 7.18
